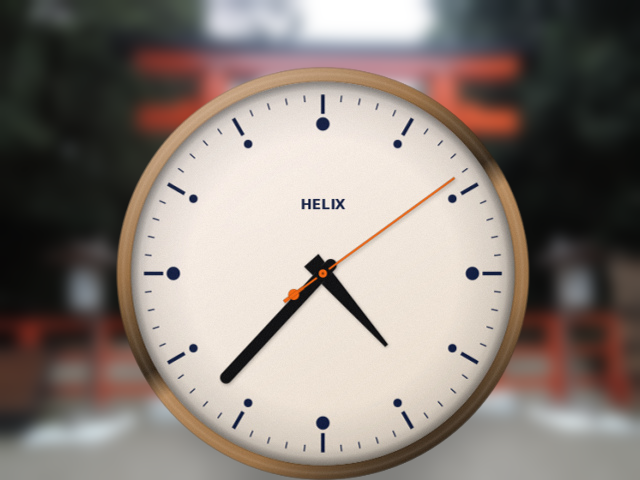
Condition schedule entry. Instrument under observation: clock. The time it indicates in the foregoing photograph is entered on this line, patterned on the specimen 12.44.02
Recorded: 4.37.09
